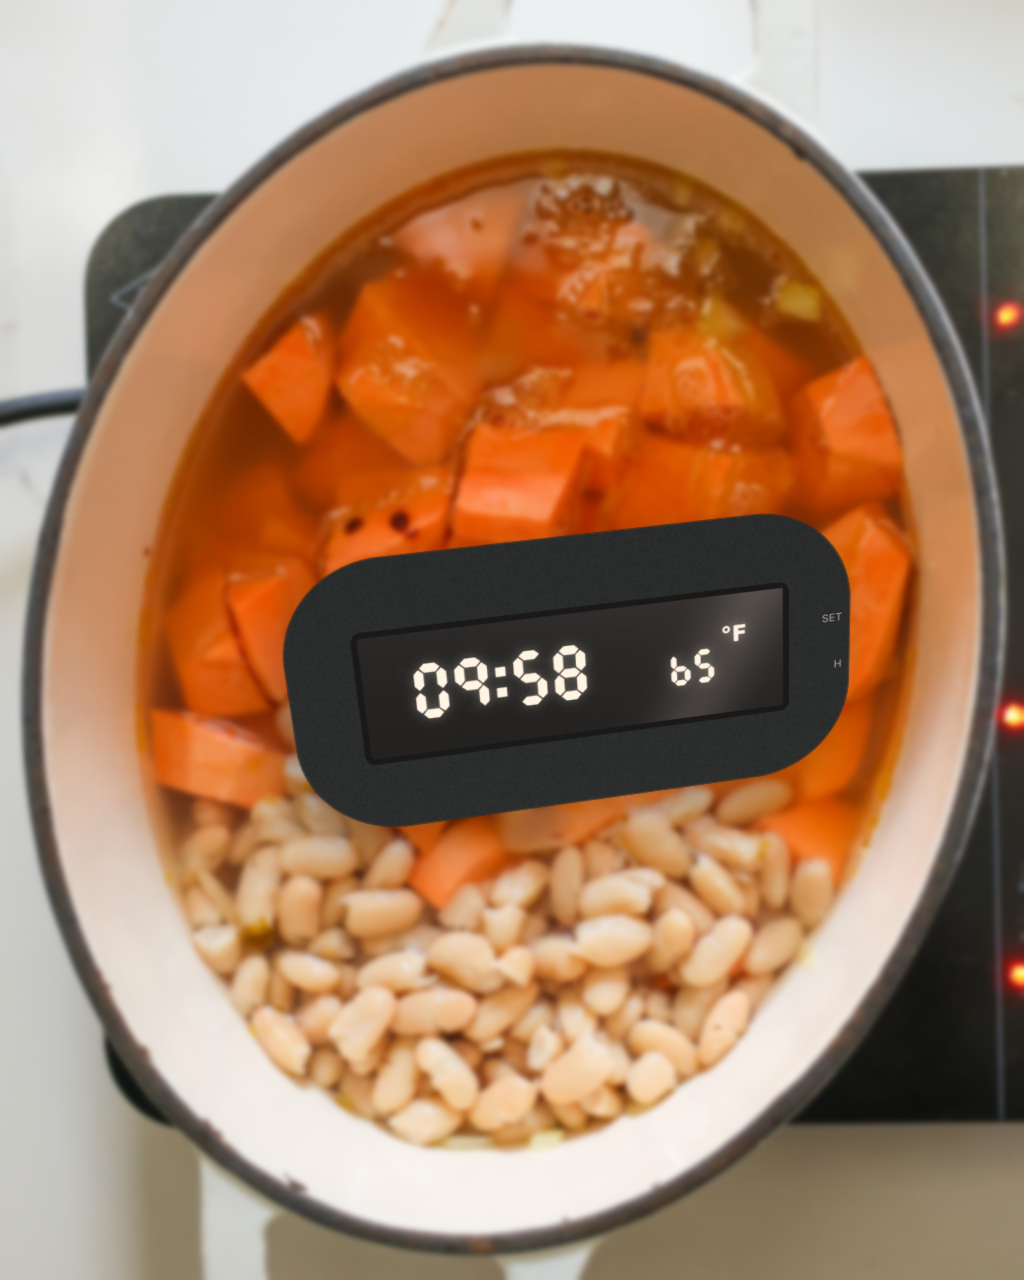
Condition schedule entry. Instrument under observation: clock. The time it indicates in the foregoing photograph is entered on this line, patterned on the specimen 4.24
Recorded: 9.58
